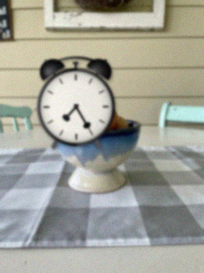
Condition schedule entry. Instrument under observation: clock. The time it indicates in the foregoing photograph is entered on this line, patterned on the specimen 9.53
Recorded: 7.25
